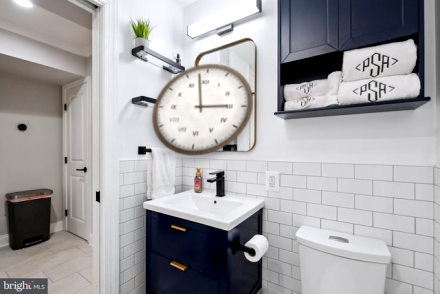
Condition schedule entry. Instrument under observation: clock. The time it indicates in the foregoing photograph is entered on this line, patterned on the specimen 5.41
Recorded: 2.58
